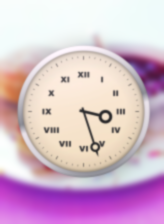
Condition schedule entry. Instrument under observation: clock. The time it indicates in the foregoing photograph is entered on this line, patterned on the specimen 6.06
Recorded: 3.27
